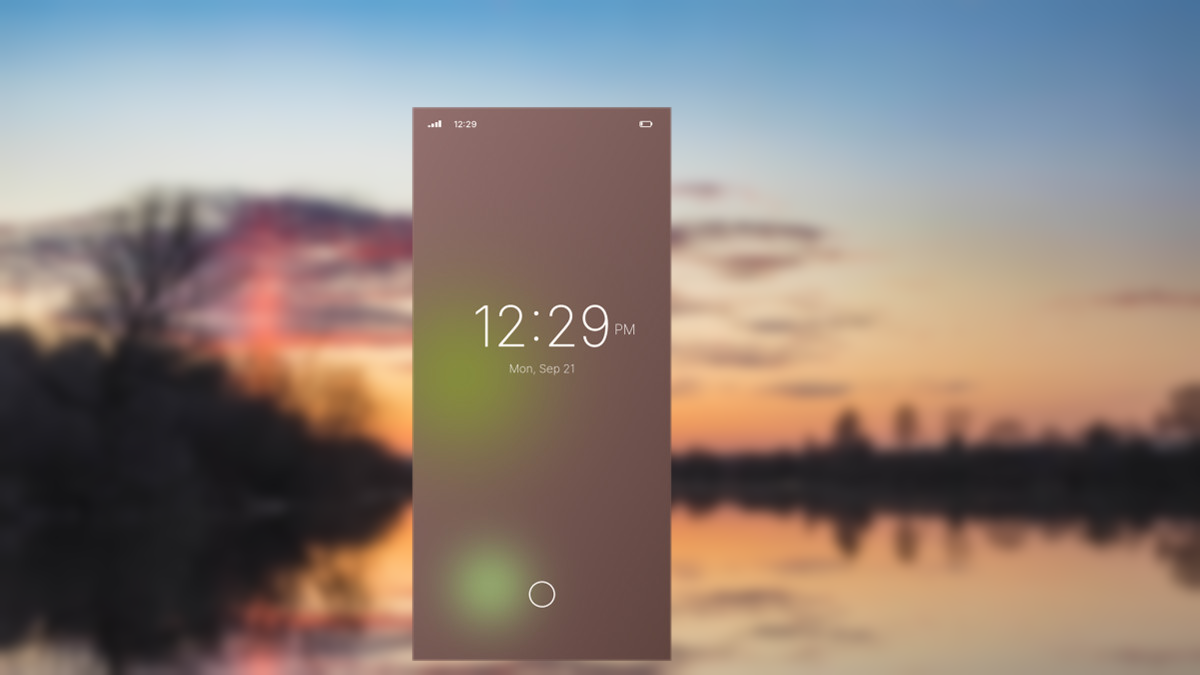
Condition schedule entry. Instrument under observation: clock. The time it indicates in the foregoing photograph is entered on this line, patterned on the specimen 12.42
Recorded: 12.29
